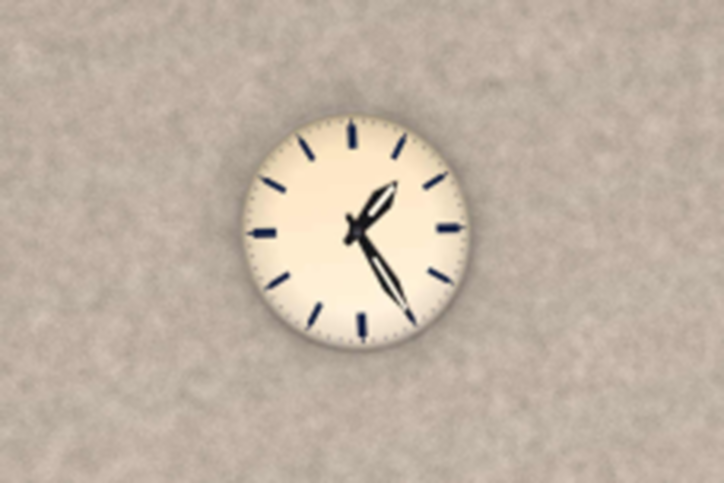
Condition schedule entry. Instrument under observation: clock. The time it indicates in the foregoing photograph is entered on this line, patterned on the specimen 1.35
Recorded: 1.25
